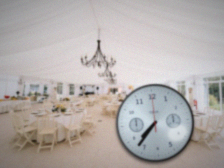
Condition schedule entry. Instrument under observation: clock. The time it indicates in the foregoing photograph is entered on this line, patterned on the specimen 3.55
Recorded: 7.37
